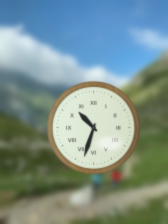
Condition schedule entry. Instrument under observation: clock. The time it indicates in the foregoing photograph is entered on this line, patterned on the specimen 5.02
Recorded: 10.33
